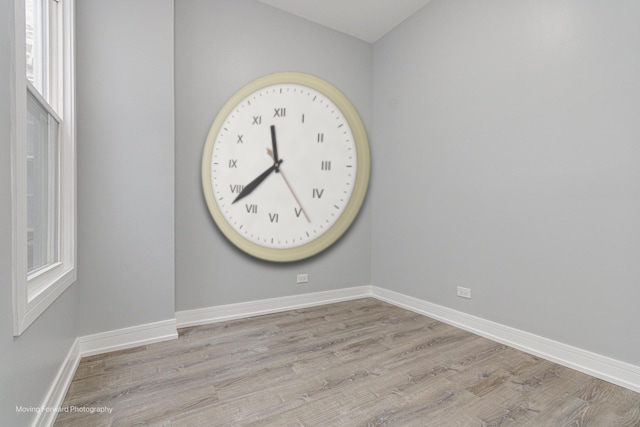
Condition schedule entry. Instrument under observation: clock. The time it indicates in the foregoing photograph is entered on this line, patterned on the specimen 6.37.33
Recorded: 11.38.24
